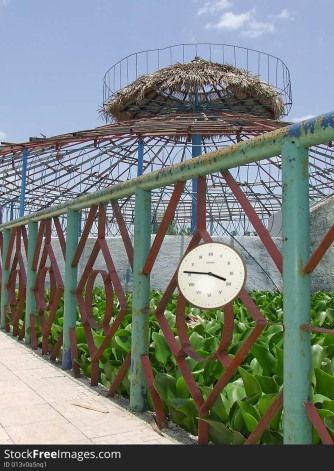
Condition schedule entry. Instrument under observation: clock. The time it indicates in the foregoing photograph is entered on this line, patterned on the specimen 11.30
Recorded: 3.46
